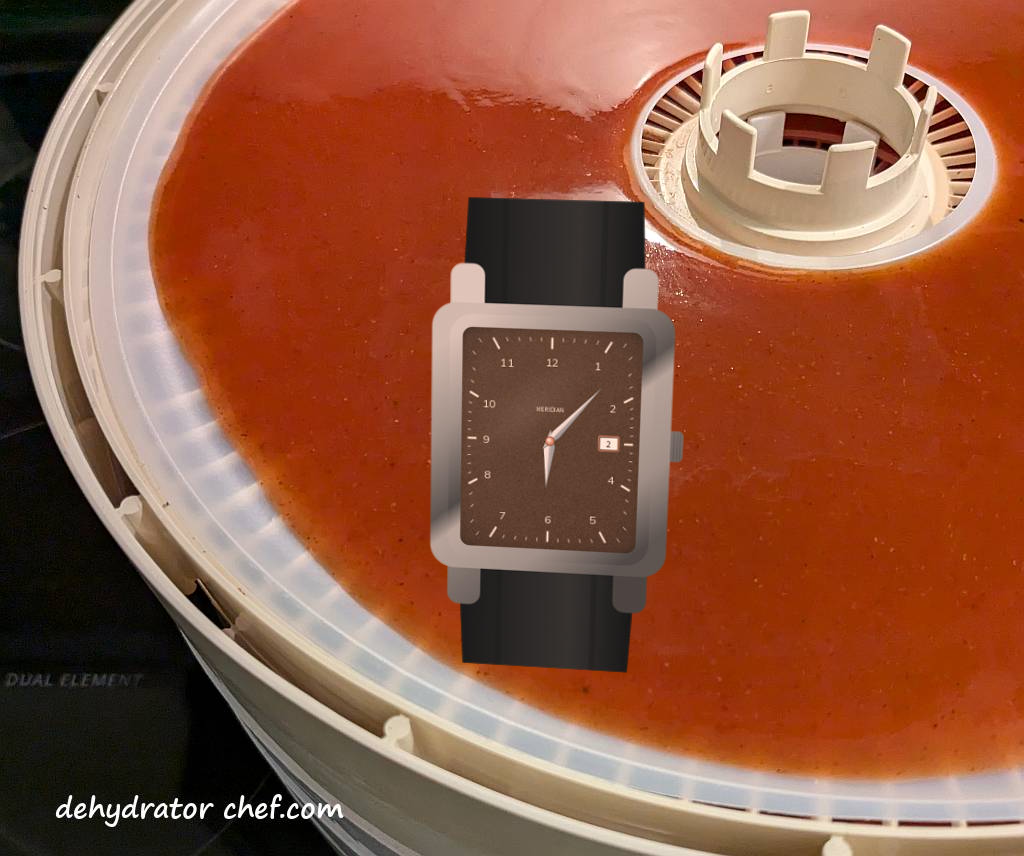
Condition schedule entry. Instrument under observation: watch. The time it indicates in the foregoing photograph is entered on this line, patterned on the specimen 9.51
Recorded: 6.07
